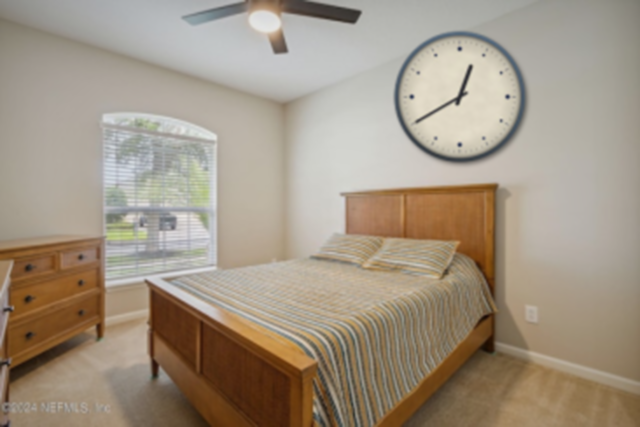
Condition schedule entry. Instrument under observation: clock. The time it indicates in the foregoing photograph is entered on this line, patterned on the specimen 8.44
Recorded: 12.40
